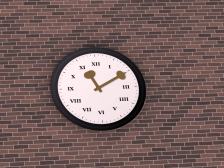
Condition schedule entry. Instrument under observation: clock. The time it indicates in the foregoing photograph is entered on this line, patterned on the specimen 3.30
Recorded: 11.10
